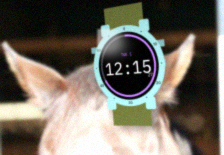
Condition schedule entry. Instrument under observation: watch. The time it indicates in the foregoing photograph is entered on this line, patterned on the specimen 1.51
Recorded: 12.15
